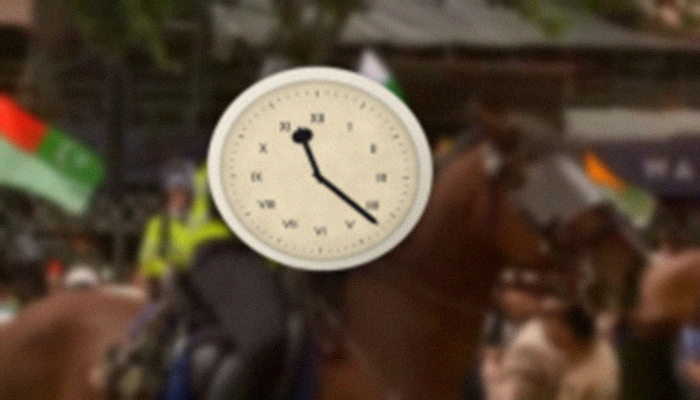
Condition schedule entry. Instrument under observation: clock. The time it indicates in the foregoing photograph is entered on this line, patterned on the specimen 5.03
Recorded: 11.22
